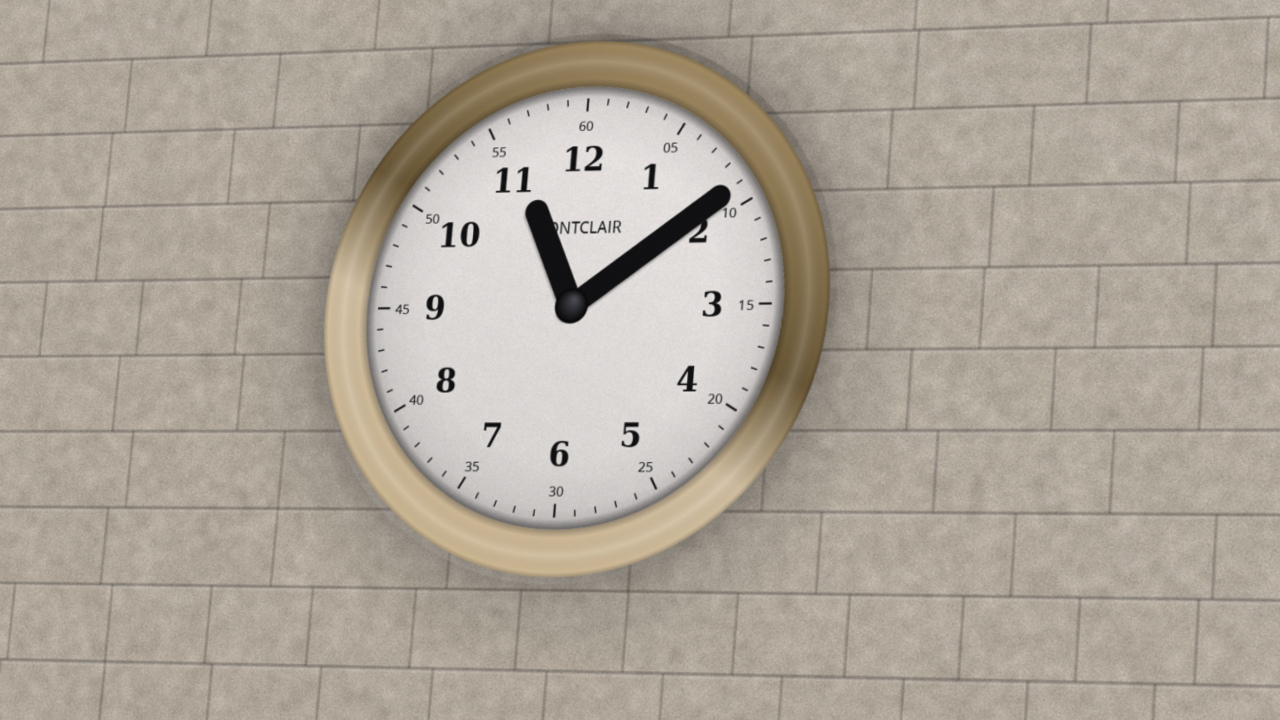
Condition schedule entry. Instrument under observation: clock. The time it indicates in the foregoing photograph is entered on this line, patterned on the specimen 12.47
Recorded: 11.09
